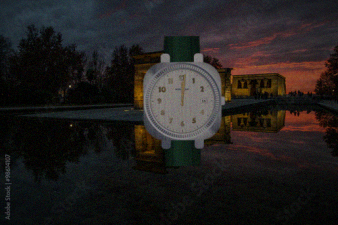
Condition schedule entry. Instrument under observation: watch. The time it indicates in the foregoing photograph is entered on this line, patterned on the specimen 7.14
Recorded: 12.01
